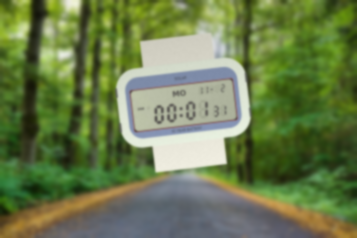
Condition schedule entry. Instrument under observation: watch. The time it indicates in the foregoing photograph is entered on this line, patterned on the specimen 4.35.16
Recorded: 0.01.31
